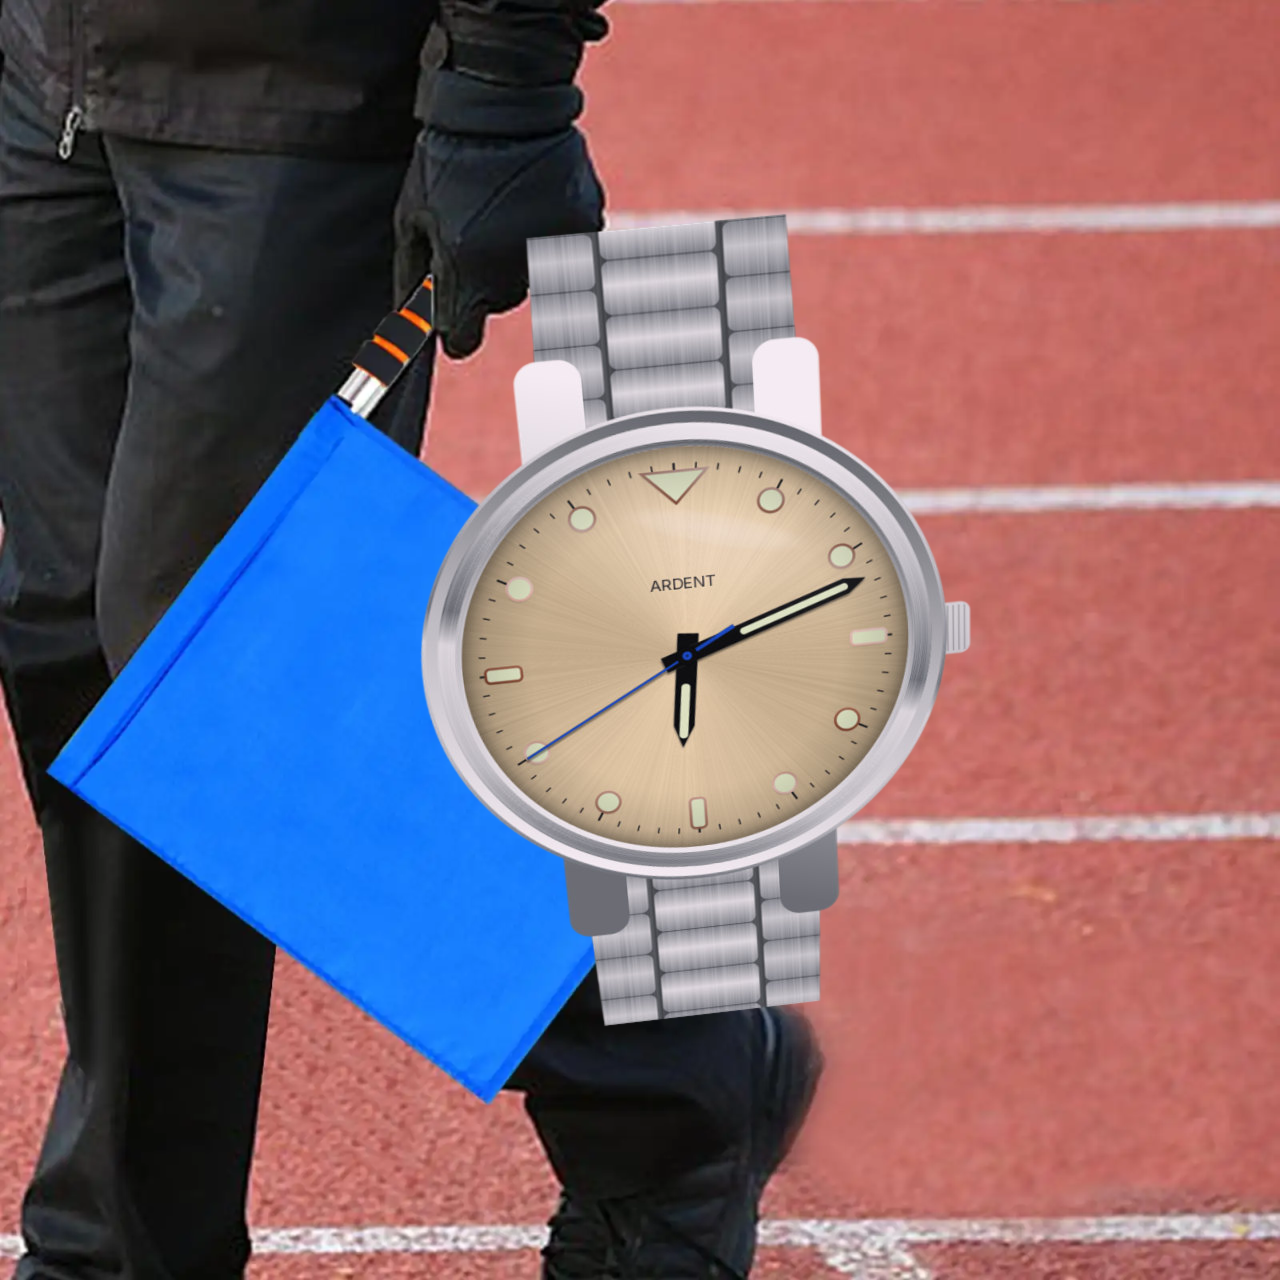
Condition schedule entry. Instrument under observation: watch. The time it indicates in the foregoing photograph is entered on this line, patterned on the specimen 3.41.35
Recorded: 6.11.40
